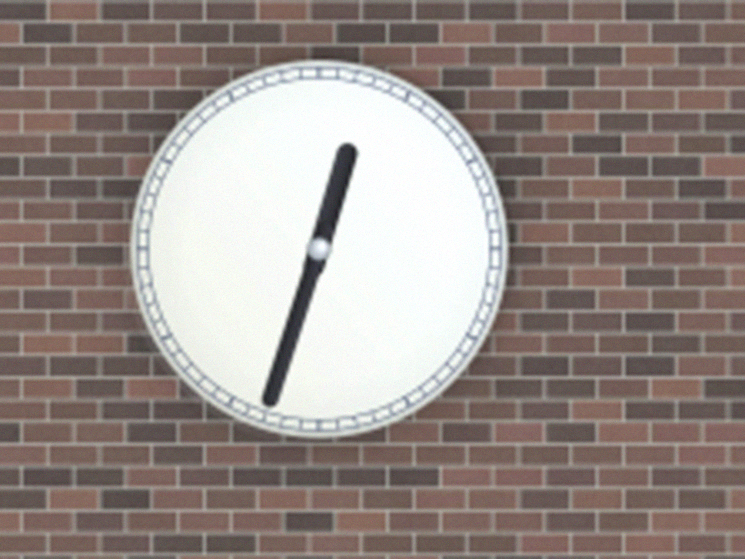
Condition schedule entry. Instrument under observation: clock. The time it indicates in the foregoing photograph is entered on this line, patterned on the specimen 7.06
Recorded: 12.33
